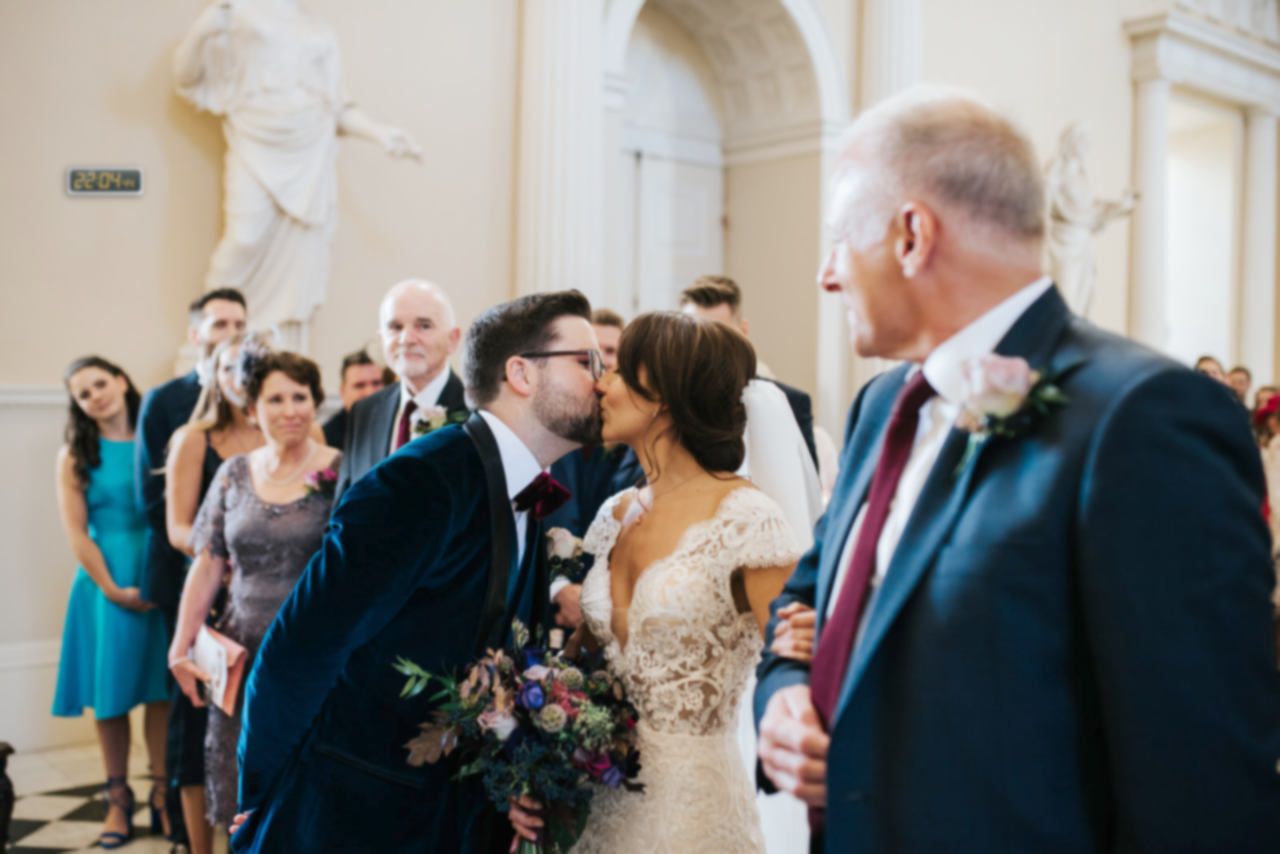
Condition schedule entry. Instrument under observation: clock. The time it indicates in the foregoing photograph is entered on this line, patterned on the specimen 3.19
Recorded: 22.04
